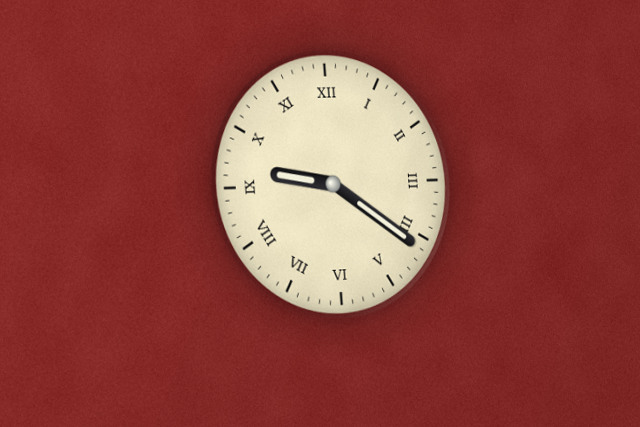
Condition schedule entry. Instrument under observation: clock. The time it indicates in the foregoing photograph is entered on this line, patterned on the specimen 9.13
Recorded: 9.21
